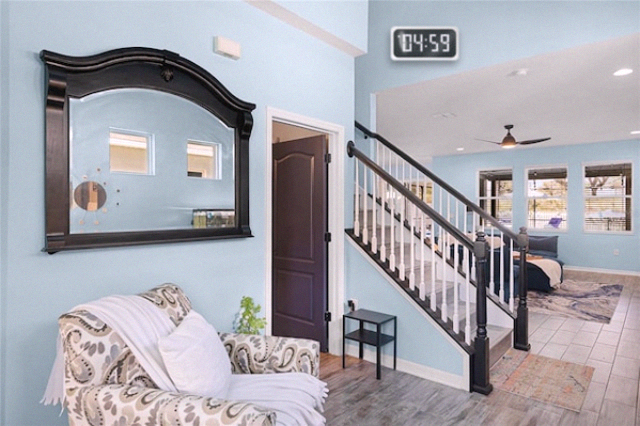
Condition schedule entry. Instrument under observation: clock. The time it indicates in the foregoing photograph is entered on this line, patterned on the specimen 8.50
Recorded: 4.59
